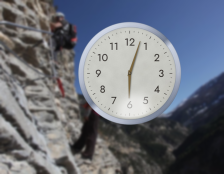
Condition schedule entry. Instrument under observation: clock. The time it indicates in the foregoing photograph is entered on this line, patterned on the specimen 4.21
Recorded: 6.03
